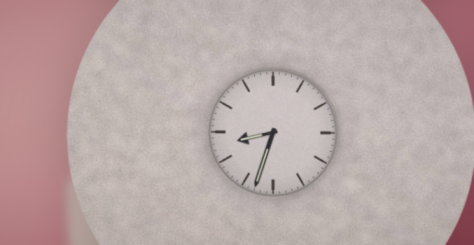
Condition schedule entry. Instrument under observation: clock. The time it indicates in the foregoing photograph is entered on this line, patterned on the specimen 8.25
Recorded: 8.33
